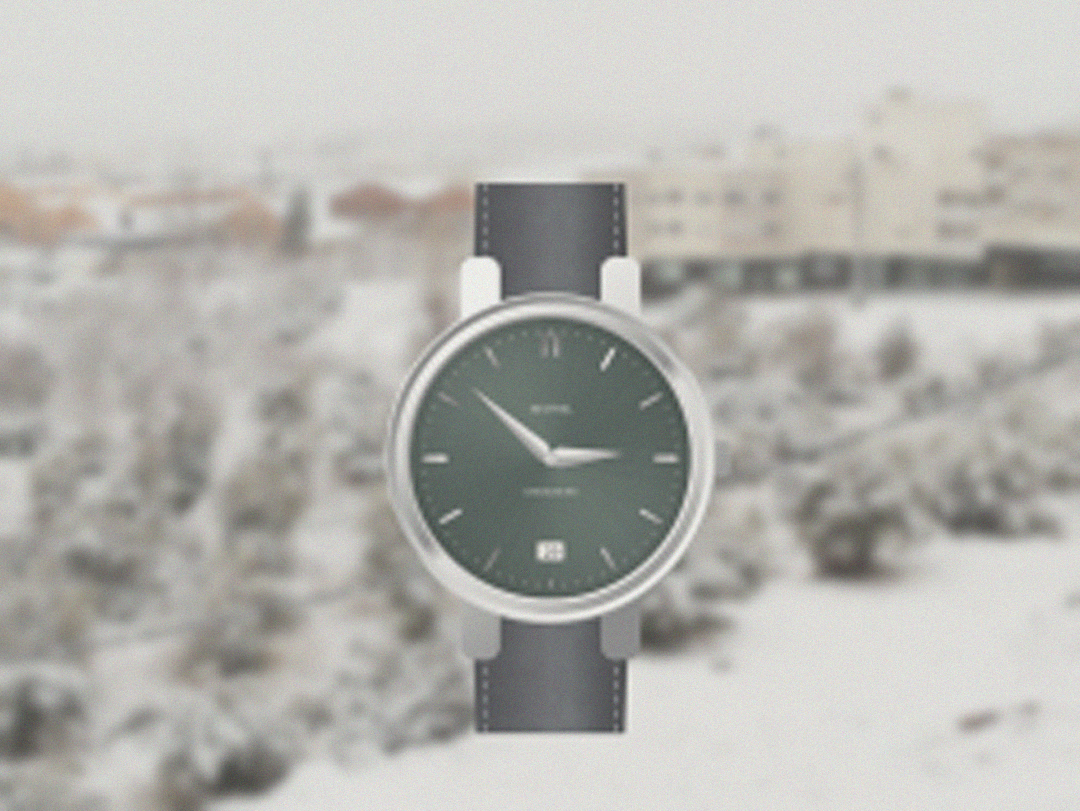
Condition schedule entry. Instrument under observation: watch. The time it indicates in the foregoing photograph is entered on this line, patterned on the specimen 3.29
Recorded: 2.52
